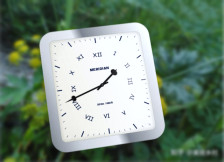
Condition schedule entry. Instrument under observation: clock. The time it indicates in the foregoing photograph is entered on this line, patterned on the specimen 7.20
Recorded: 1.42
